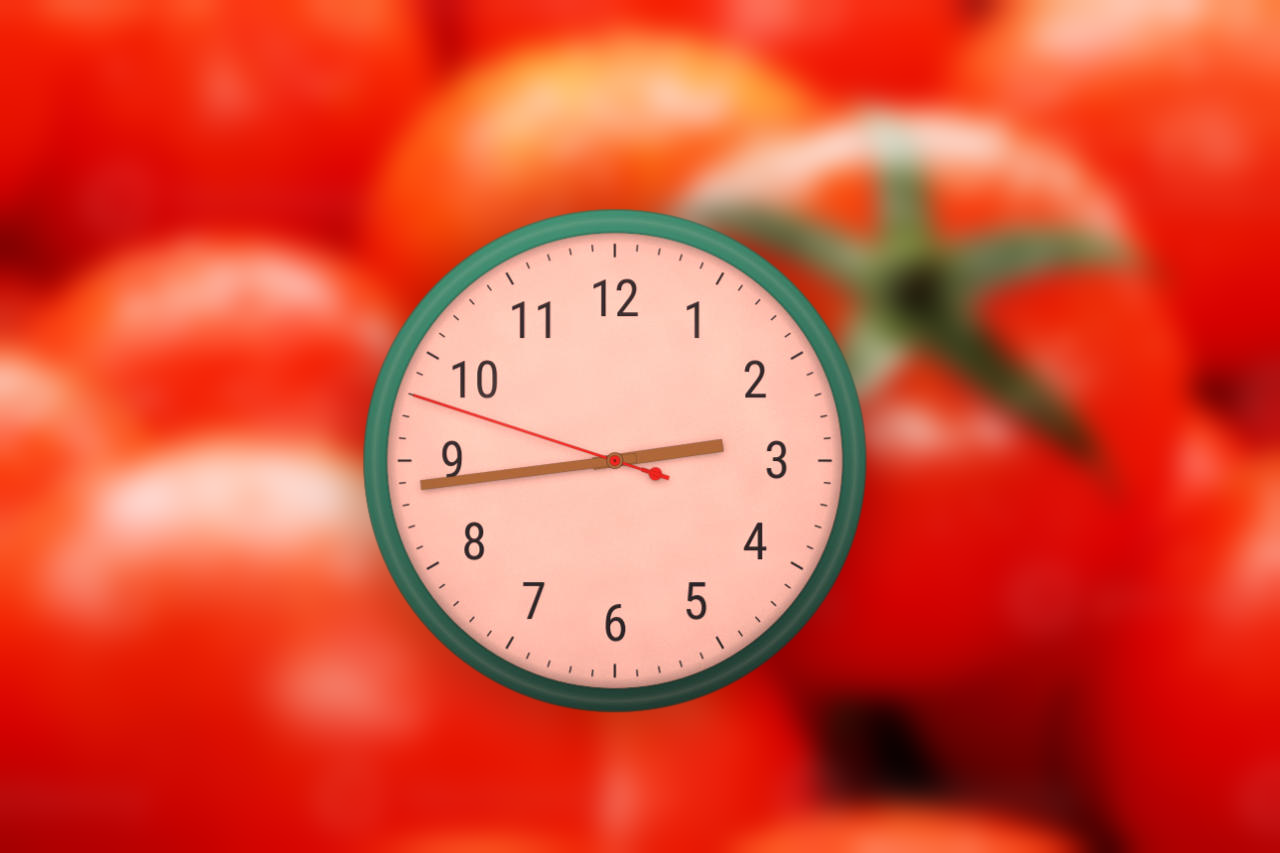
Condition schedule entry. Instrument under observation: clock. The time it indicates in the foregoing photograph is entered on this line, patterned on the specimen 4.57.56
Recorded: 2.43.48
